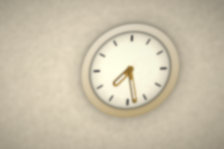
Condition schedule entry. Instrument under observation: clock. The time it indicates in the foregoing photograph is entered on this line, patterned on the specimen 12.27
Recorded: 7.28
